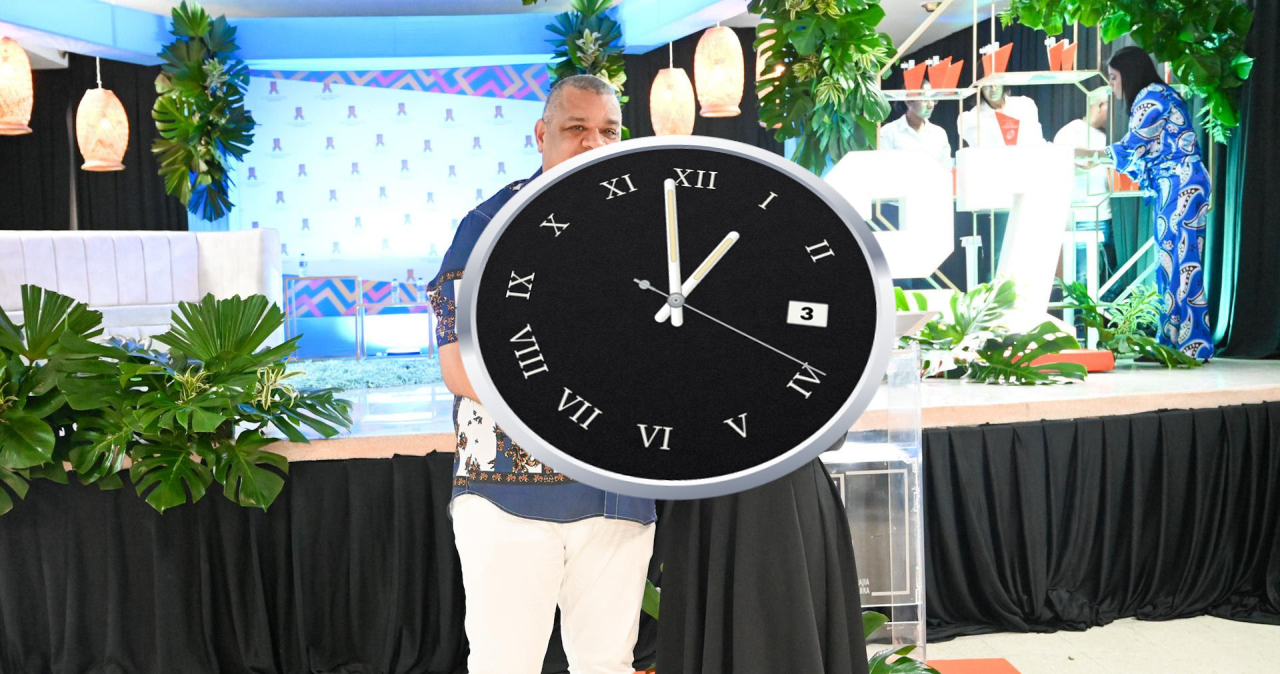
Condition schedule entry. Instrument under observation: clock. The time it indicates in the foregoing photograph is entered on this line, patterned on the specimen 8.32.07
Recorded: 12.58.19
